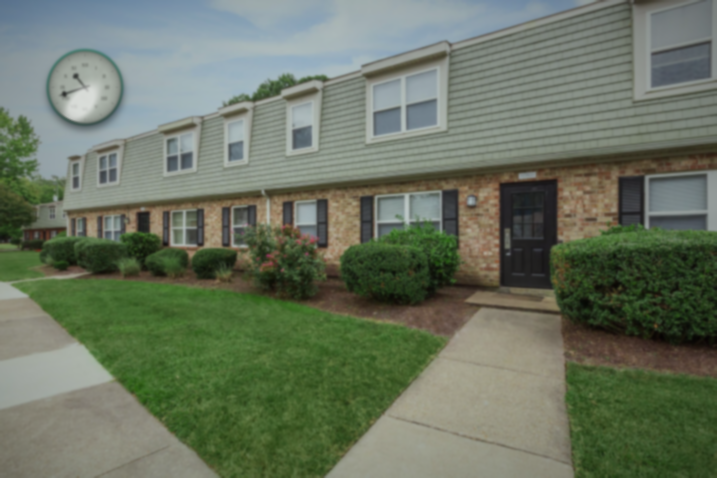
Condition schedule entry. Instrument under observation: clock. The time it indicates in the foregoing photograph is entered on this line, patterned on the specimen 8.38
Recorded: 10.42
